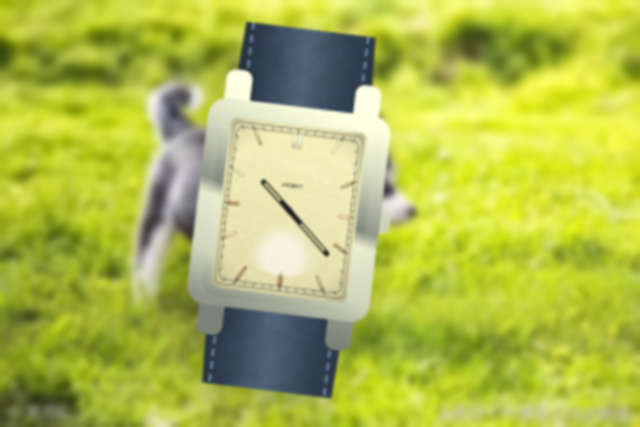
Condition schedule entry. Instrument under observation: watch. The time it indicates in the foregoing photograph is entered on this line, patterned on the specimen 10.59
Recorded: 10.22
